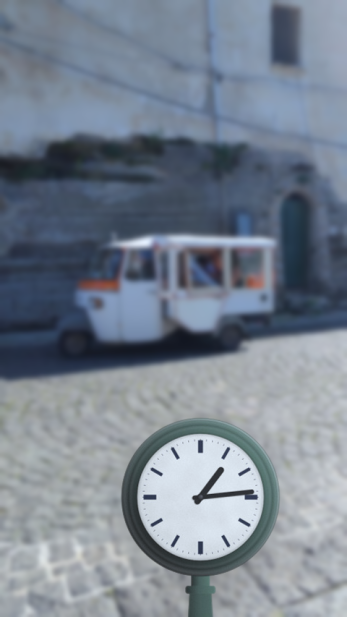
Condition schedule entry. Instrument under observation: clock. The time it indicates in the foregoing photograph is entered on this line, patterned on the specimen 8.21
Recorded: 1.14
